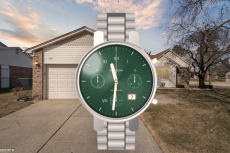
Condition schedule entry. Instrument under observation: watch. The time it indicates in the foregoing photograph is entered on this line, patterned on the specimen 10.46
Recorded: 11.31
